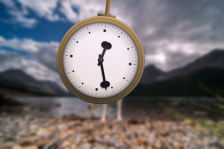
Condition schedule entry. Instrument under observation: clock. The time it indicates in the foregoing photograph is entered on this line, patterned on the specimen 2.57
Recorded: 12.27
